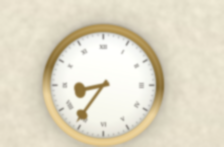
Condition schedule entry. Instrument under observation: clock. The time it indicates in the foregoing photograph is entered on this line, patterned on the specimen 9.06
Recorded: 8.36
